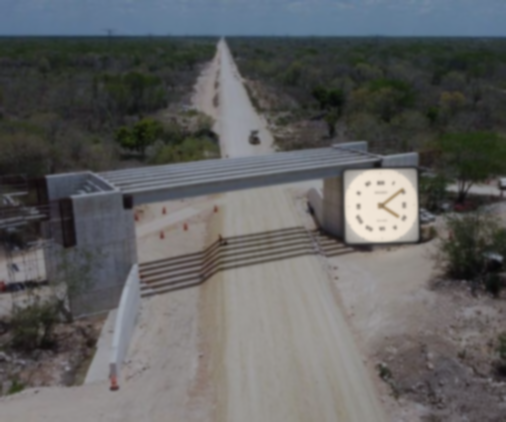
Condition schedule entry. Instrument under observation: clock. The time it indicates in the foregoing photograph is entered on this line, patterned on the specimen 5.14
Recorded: 4.09
